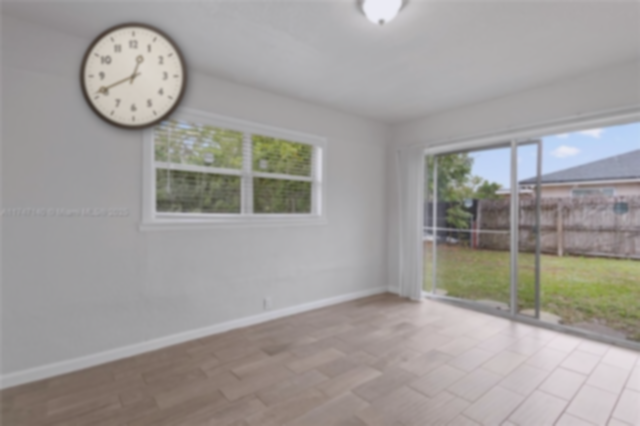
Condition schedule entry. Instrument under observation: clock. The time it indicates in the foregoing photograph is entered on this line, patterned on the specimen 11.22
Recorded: 12.41
